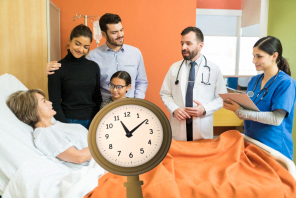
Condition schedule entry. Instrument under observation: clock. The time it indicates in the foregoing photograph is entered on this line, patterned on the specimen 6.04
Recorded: 11.09
